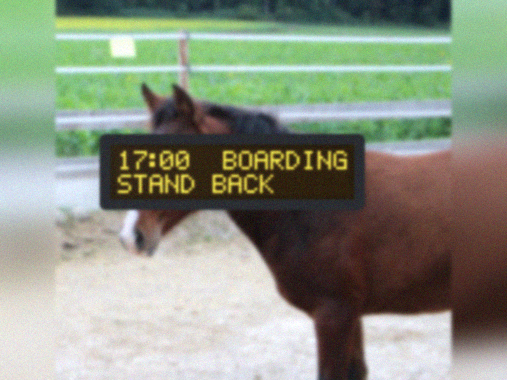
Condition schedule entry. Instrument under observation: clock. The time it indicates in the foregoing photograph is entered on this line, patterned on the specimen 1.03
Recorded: 17.00
